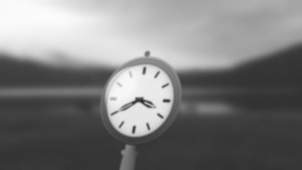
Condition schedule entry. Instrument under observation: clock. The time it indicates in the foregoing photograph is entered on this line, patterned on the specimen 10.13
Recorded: 3.40
